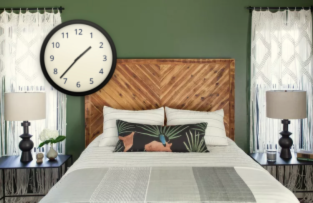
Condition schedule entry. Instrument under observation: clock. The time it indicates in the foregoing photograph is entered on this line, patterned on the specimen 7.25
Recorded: 1.37
